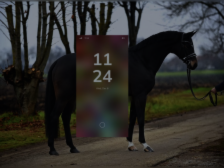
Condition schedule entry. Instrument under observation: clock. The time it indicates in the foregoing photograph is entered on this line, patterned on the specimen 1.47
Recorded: 11.24
